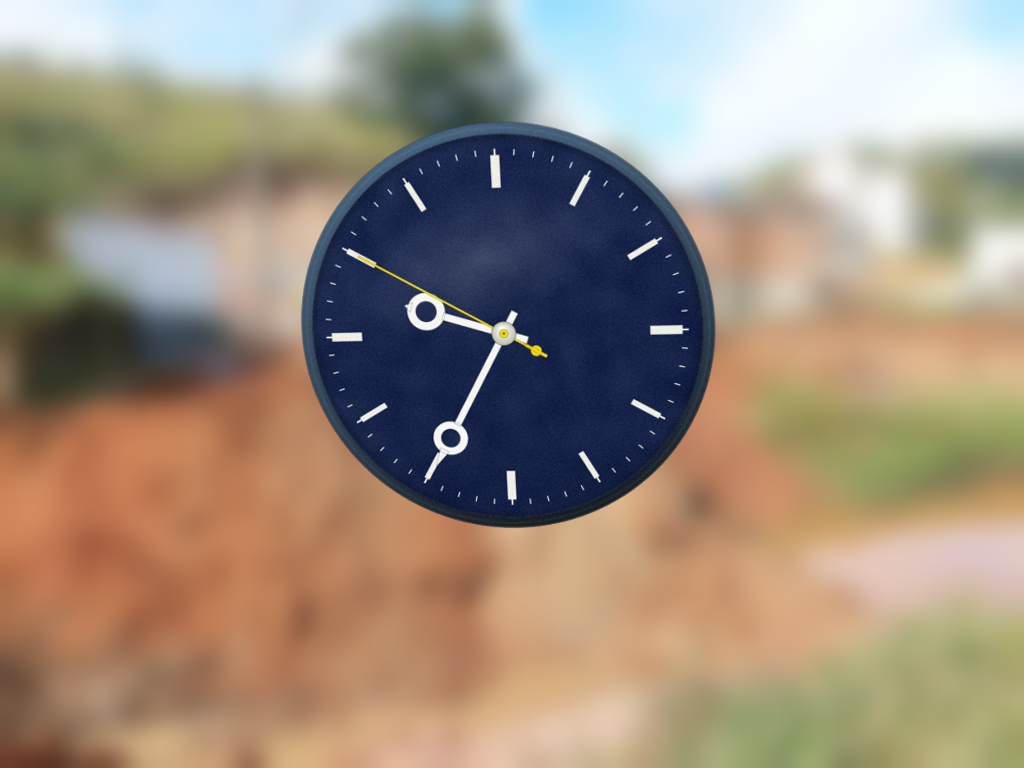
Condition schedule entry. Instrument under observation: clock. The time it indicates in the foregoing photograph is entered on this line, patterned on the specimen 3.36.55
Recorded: 9.34.50
